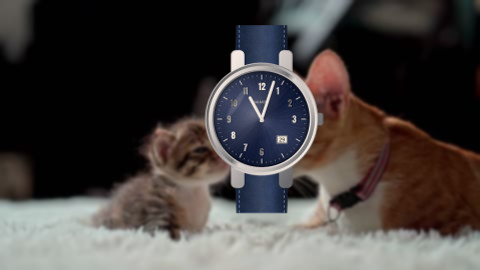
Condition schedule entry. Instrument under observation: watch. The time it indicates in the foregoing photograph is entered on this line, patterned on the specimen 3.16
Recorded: 11.03
